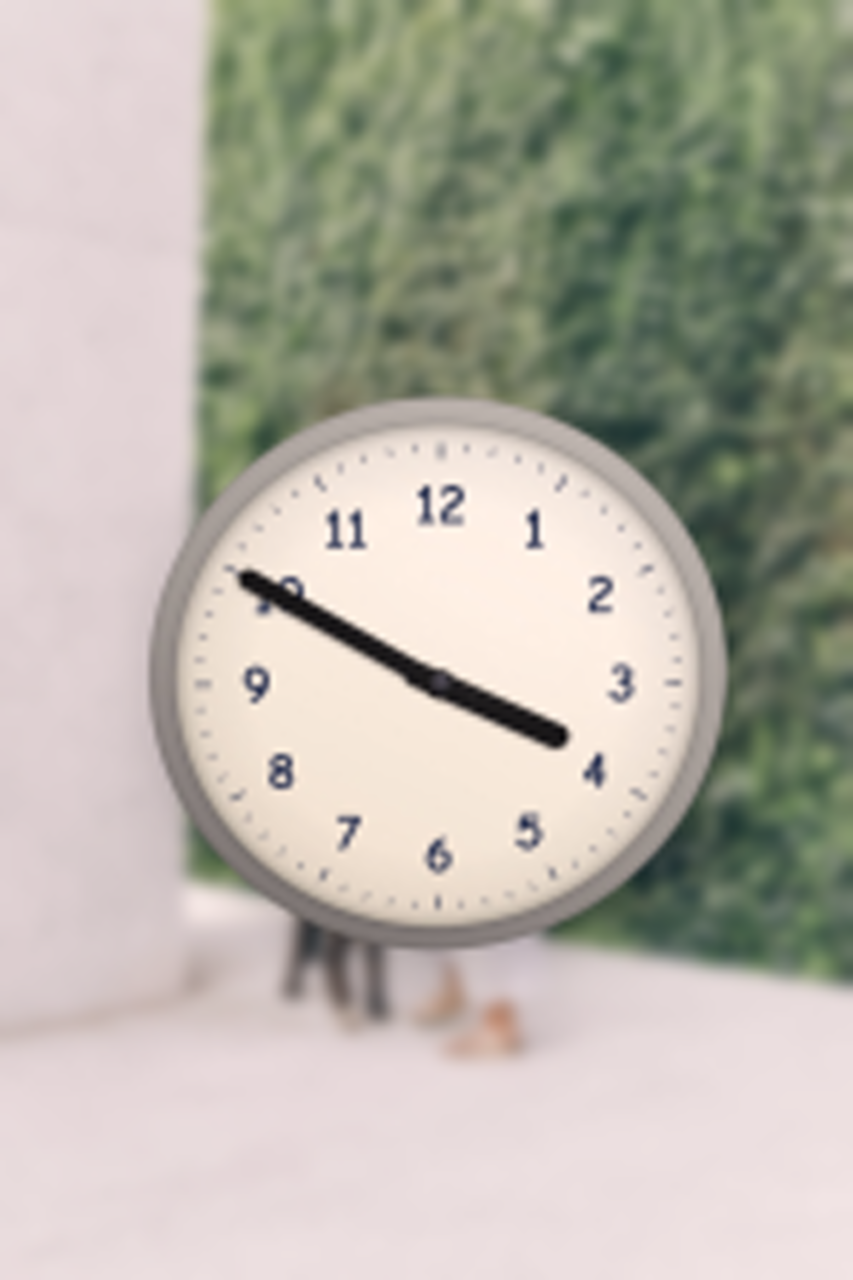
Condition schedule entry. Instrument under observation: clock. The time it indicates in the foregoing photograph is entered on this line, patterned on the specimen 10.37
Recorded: 3.50
